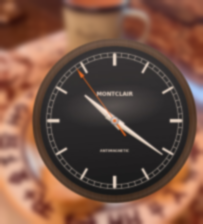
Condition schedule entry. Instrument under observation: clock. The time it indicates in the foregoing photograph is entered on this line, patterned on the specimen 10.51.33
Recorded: 10.20.54
